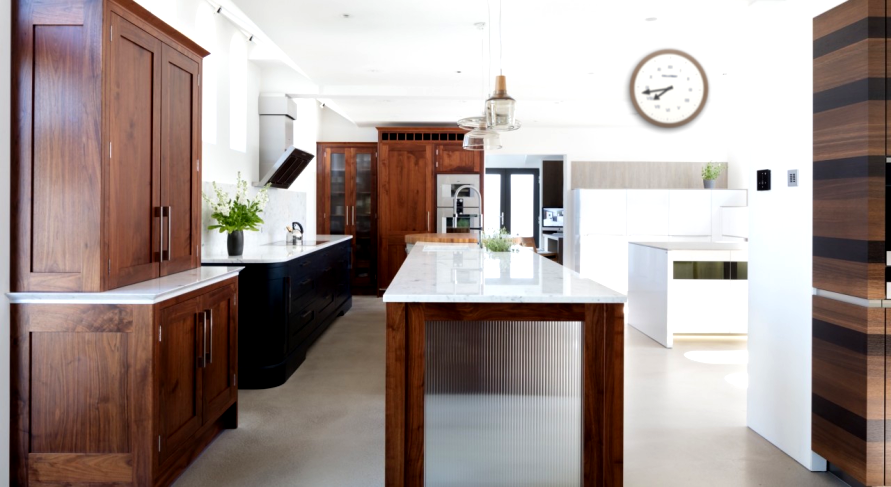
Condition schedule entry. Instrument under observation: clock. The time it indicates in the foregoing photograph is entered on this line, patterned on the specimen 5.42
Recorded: 7.43
